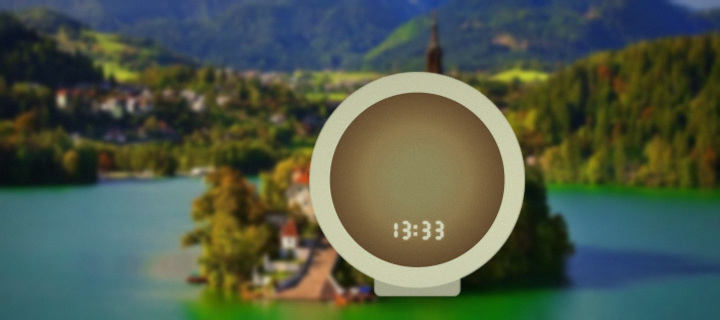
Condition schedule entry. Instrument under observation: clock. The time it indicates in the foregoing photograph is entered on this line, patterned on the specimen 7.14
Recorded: 13.33
